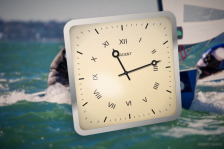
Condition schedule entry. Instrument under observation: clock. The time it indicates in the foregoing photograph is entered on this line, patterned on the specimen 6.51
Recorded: 11.13
